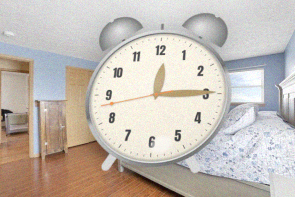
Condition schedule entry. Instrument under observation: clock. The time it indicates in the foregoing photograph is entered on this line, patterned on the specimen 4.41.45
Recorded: 12.14.43
